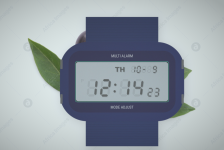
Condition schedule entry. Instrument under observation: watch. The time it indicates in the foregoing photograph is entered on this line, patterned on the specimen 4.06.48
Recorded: 12.14.23
